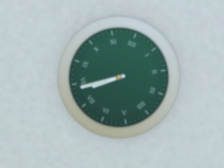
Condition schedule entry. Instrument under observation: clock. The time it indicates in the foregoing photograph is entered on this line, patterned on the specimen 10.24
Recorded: 7.39
